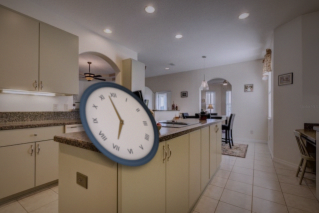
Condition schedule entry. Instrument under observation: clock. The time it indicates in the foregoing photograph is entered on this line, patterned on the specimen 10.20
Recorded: 6.58
